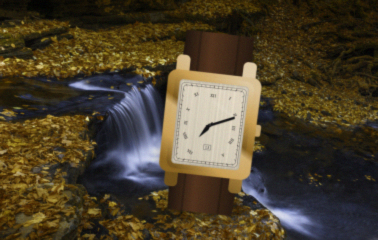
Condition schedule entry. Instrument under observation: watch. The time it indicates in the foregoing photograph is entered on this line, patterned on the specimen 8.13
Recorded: 7.11
